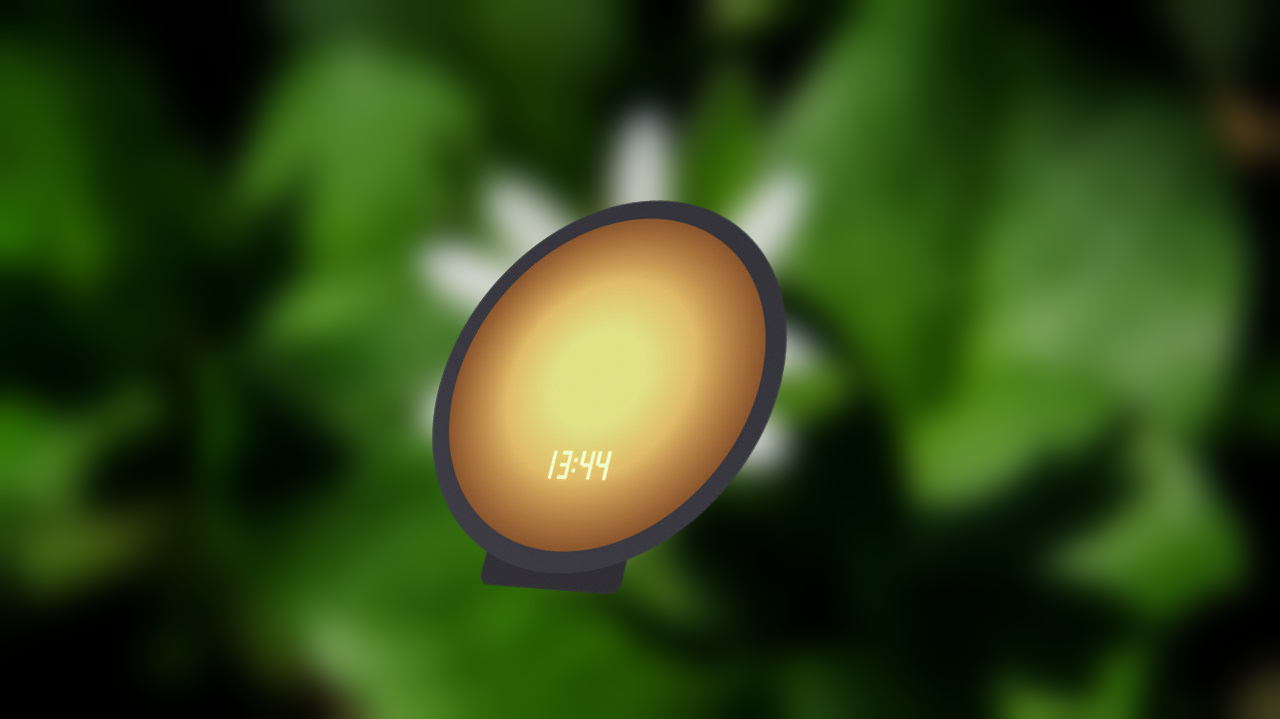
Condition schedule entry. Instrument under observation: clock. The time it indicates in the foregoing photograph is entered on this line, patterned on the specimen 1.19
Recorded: 13.44
